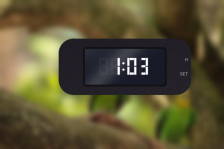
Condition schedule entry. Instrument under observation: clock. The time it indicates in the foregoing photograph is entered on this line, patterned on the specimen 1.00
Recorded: 1.03
